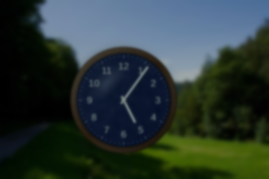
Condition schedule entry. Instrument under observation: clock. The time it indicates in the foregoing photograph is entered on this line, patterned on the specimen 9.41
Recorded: 5.06
